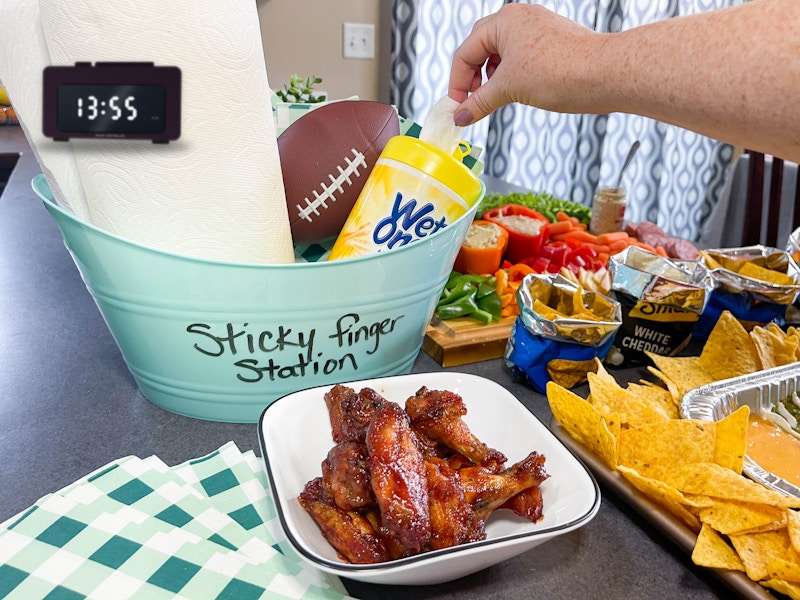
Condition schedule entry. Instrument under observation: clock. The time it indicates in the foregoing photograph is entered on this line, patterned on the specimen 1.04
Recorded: 13.55
